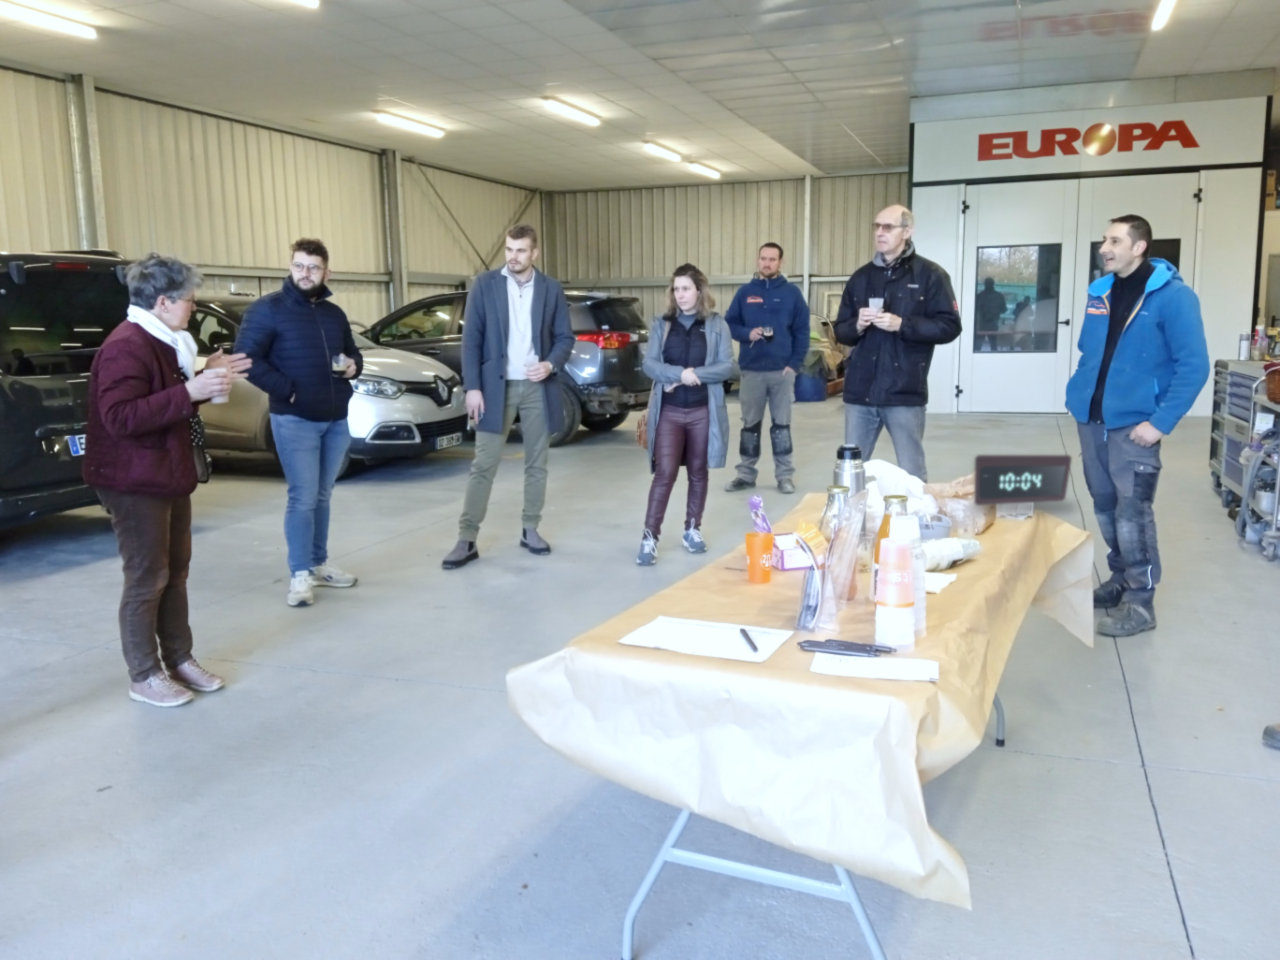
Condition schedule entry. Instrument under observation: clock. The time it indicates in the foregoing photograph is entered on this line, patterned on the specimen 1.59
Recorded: 10.04
